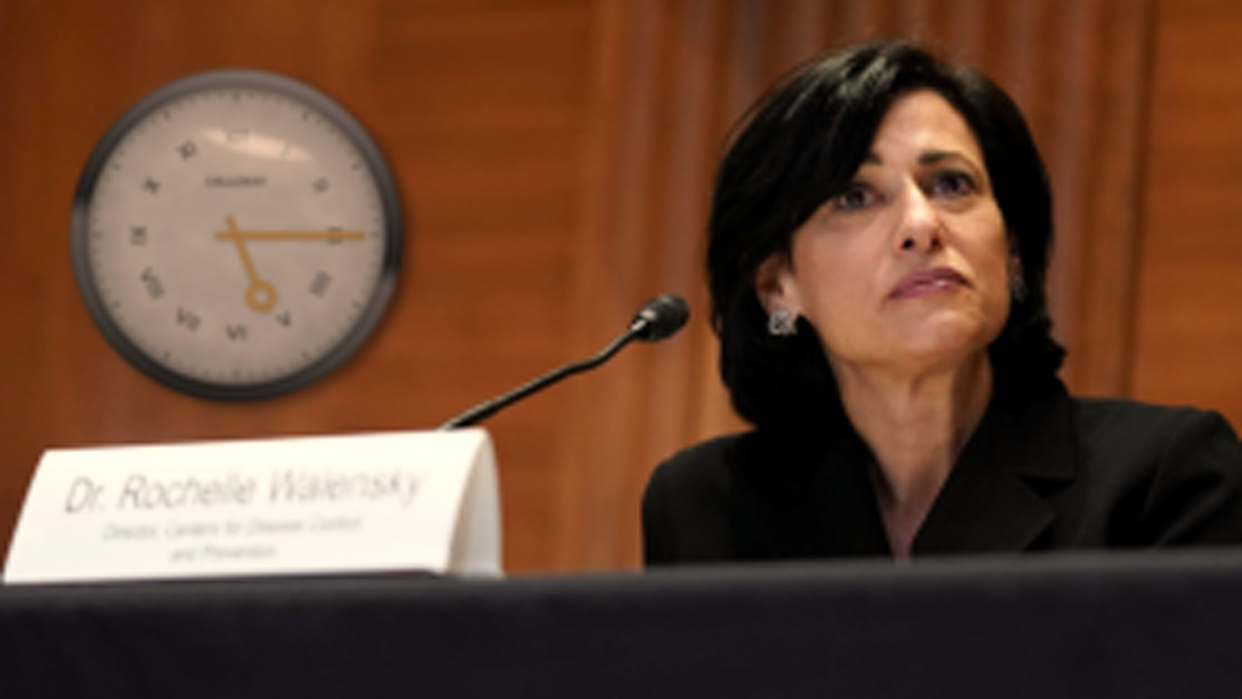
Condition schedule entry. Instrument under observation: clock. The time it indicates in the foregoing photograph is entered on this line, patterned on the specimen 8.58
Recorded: 5.15
